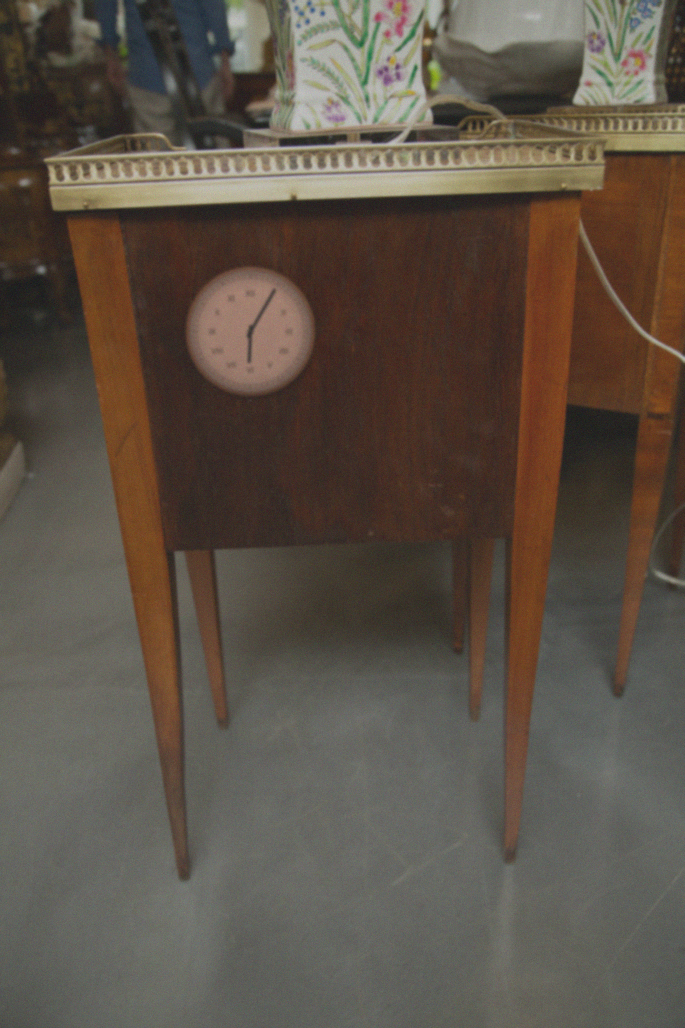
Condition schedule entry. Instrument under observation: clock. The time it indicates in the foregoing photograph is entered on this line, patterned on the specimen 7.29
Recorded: 6.05
